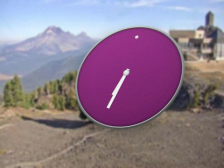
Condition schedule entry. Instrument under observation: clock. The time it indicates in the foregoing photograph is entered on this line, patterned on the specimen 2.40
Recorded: 6.32
